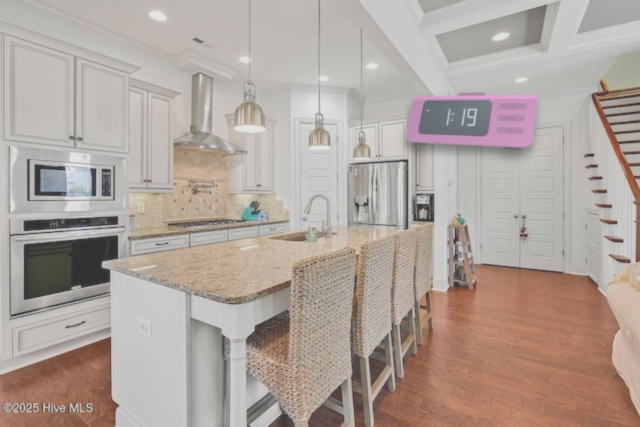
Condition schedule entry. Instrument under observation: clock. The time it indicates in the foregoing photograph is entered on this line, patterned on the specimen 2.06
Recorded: 1.19
